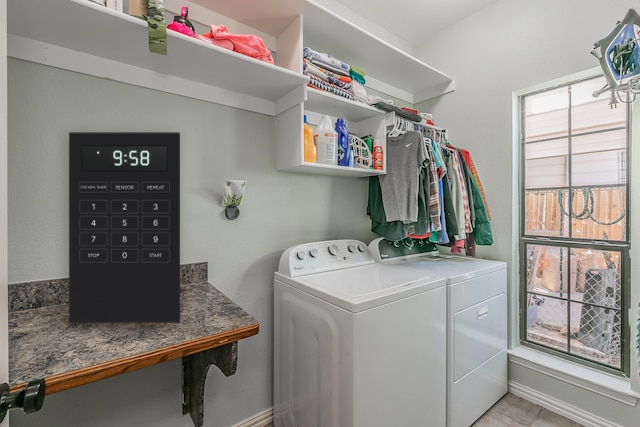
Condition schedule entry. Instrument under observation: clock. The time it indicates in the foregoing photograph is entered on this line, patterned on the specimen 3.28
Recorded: 9.58
